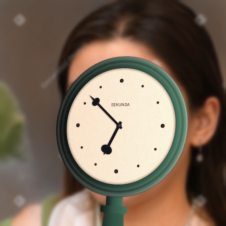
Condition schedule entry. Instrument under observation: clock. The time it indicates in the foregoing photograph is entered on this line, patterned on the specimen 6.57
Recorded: 6.52
